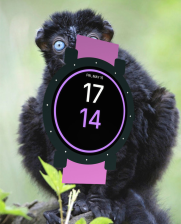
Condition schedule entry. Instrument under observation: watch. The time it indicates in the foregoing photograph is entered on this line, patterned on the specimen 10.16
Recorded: 17.14
